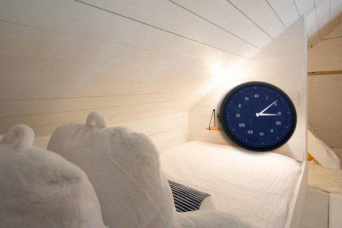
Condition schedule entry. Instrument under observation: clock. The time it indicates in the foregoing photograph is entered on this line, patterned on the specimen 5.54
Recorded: 3.09
